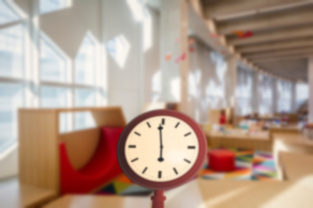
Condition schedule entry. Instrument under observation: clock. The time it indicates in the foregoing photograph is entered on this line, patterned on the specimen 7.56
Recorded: 5.59
